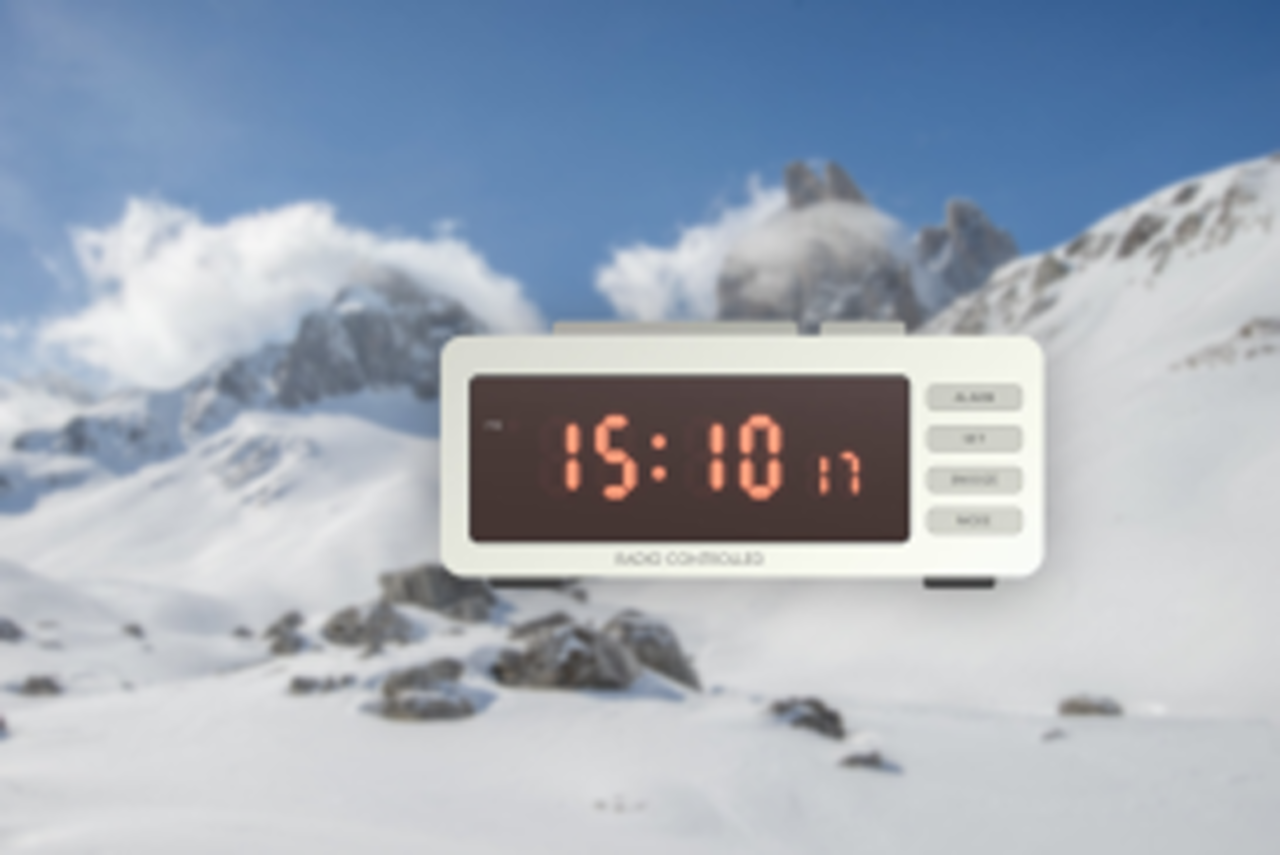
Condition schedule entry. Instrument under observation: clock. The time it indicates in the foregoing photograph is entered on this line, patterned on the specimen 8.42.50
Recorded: 15.10.17
